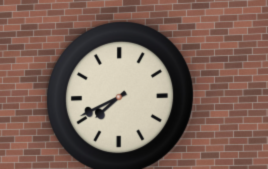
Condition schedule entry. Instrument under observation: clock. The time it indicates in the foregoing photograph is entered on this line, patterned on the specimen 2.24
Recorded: 7.41
